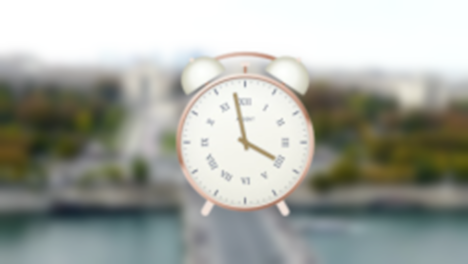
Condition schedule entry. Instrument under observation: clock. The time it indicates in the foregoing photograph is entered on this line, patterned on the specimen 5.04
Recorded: 3.58
